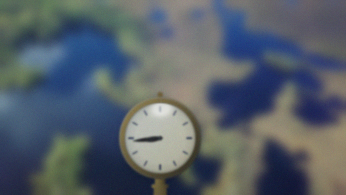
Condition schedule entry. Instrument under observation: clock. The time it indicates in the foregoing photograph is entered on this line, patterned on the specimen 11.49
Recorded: 8.44
